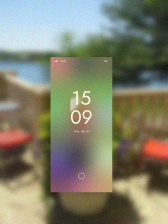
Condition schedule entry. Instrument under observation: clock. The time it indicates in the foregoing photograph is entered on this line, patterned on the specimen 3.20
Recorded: 15.09
